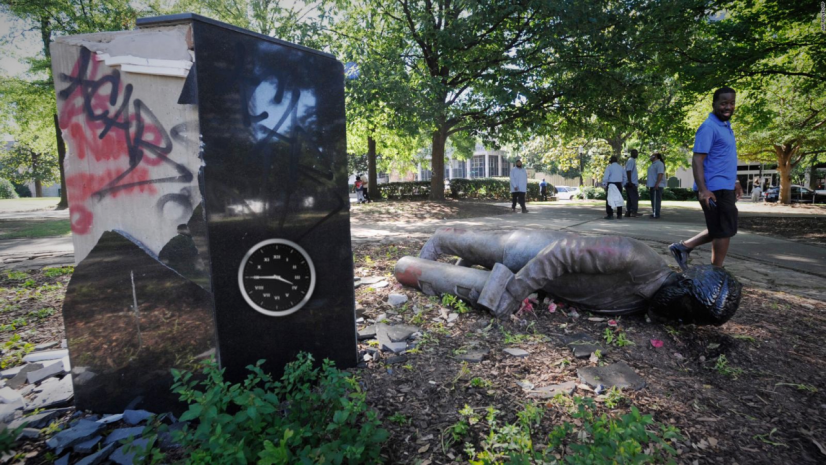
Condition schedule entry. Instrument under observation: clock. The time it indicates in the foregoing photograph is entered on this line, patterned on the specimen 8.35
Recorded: 3.45
